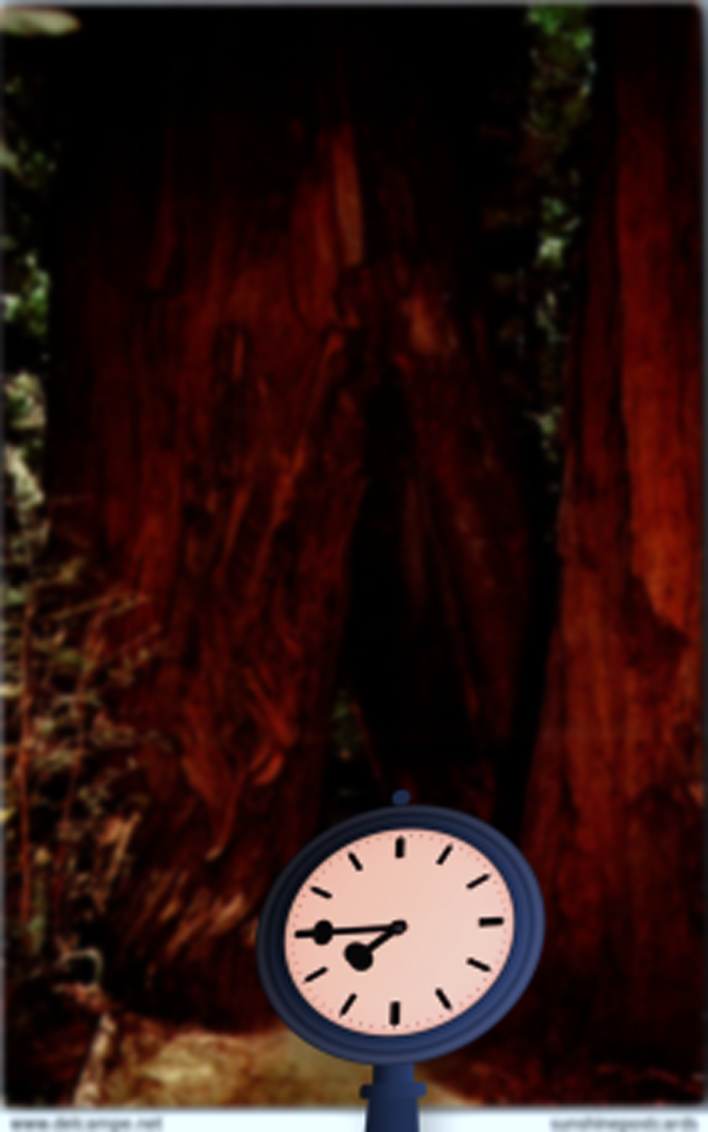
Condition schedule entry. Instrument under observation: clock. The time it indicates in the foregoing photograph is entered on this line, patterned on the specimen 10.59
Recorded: 7.45
